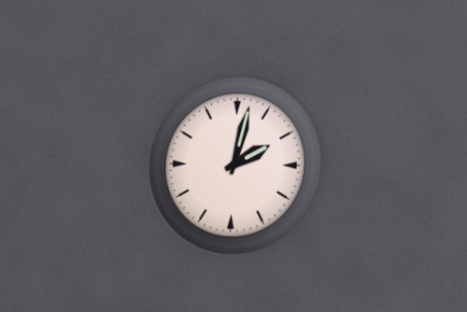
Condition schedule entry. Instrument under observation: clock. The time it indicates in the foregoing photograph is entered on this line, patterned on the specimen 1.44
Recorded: 2.02
